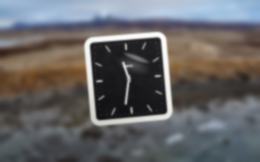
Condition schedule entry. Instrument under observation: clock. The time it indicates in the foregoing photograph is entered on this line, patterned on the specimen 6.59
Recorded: 11.32
